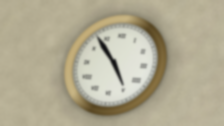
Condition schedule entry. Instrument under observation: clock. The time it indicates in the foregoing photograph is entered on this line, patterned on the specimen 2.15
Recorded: 4.53
